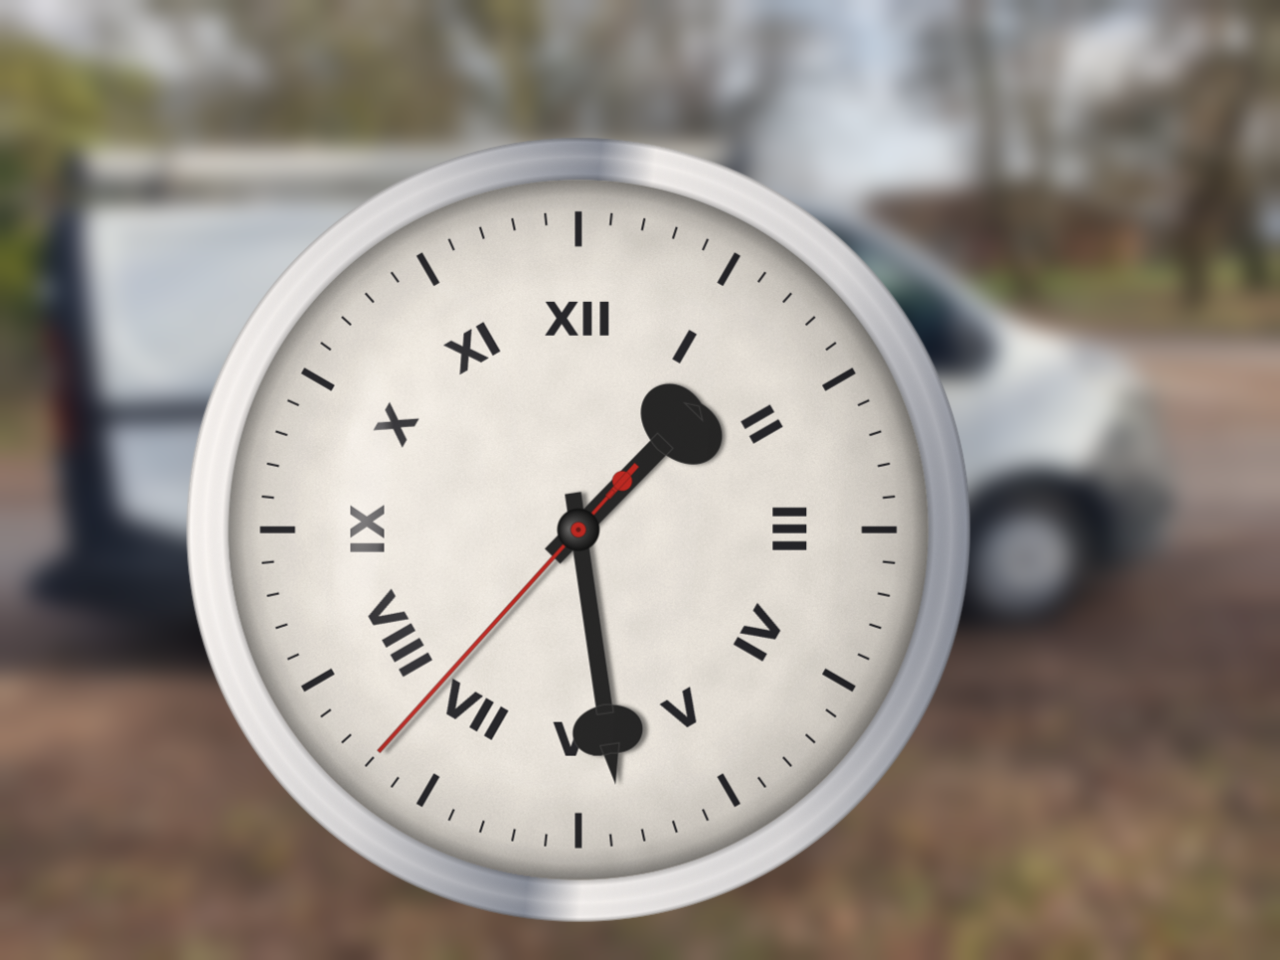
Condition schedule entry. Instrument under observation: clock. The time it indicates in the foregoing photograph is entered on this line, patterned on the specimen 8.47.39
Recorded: 1.28.37
